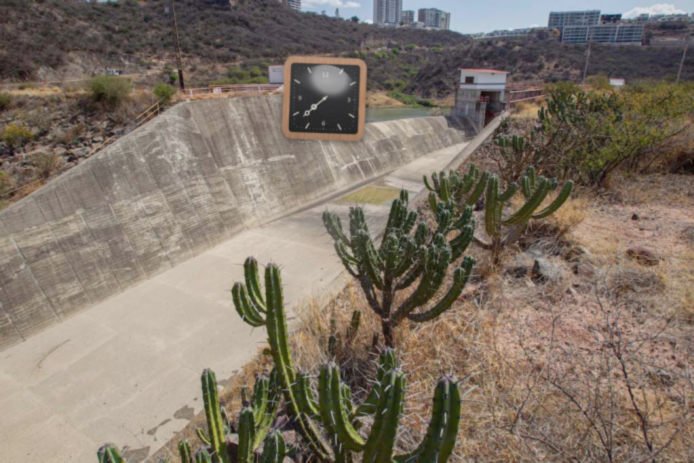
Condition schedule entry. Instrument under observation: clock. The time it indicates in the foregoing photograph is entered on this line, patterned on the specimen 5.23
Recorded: 7.38
